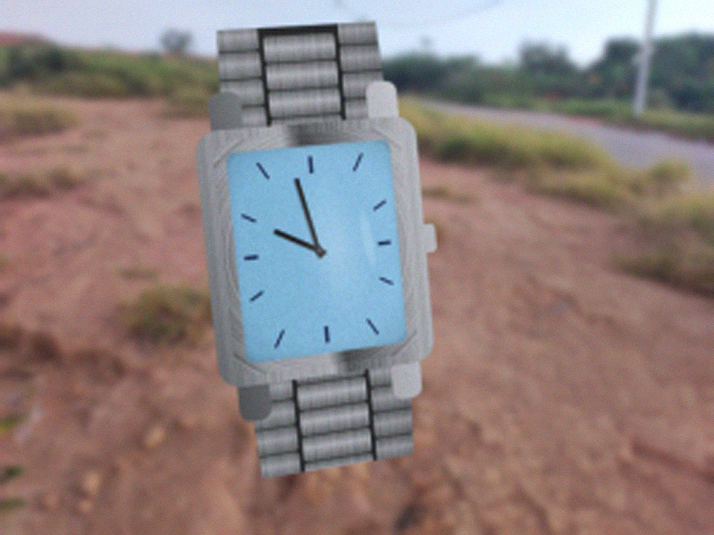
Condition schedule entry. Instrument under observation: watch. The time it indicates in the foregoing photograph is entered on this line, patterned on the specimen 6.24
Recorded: 9.58
